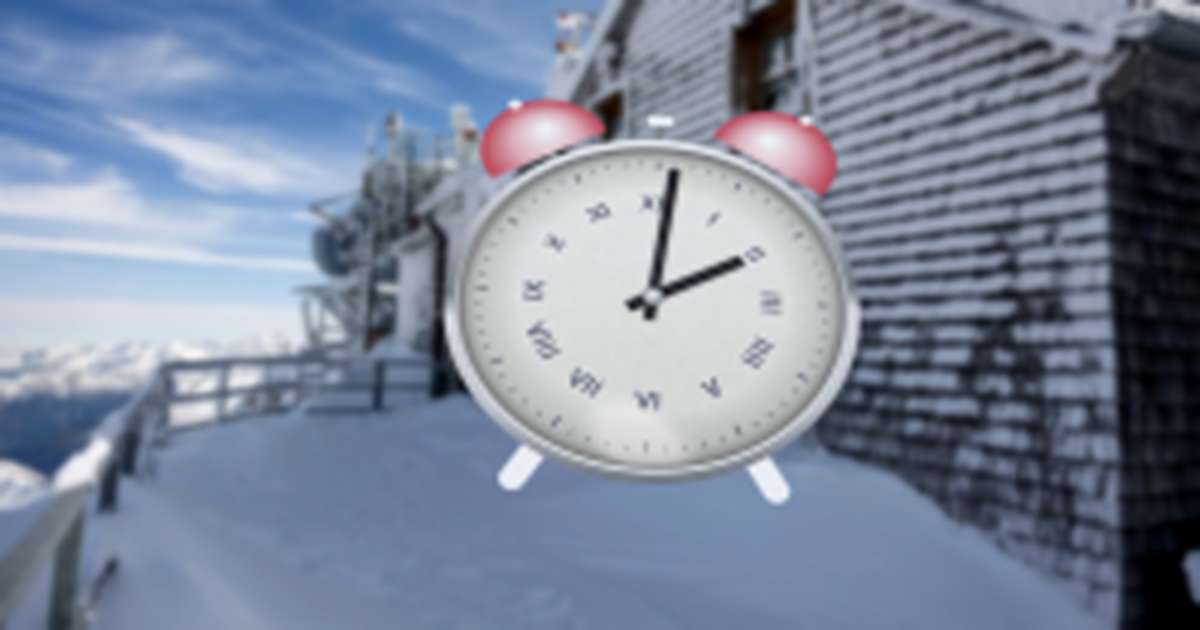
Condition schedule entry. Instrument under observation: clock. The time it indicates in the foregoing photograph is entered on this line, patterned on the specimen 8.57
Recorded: 2.01
